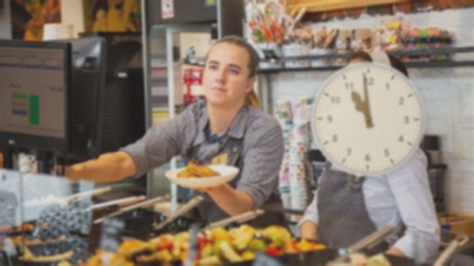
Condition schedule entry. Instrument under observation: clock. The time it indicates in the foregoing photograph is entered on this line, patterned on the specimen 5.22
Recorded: 10.59
